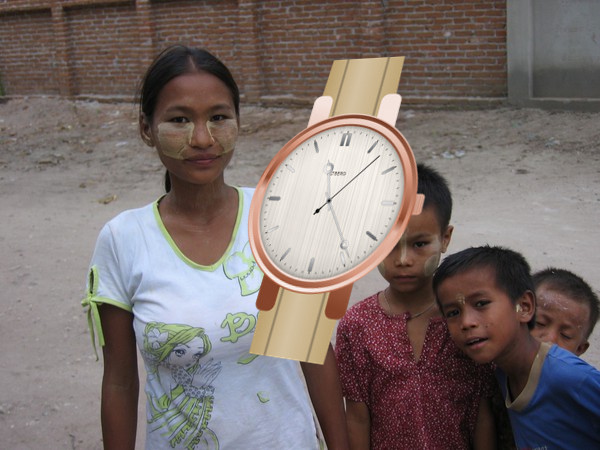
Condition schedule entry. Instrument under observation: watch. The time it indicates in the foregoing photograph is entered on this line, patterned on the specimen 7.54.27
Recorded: 11.24.07
